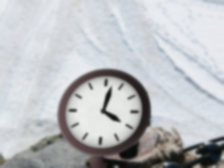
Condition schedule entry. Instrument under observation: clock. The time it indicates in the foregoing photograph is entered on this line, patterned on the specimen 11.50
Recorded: 4.02
